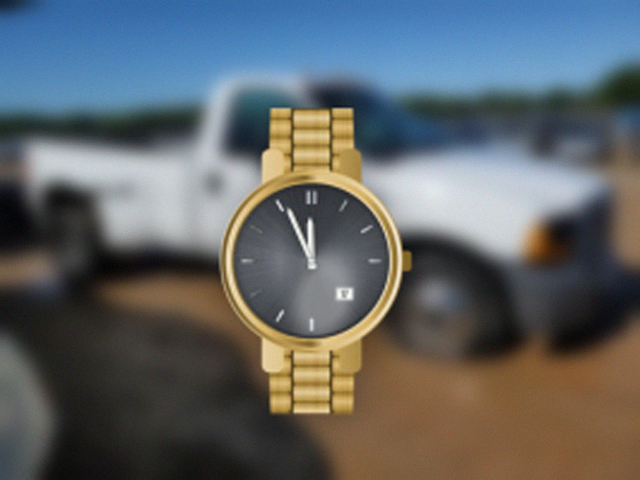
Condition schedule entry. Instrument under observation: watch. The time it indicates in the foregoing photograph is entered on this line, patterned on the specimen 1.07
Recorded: 11.56
